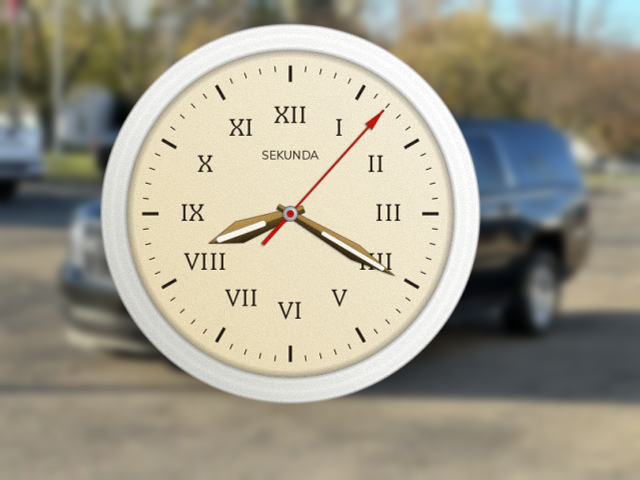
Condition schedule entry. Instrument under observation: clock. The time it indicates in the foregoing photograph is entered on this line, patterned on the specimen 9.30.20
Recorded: 8.20.07
